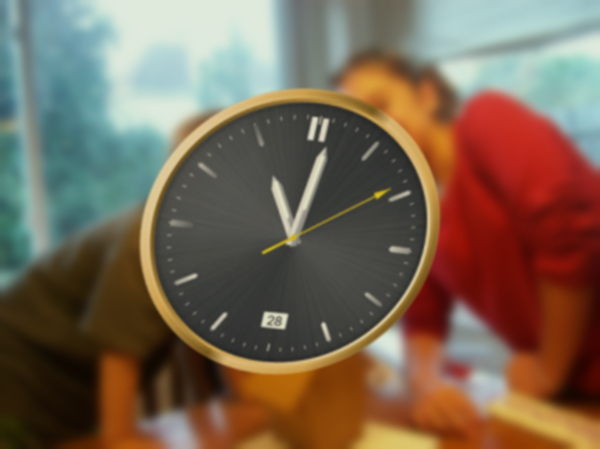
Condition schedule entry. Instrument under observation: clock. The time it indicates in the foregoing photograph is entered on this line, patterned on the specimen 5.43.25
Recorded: 11.01.09
